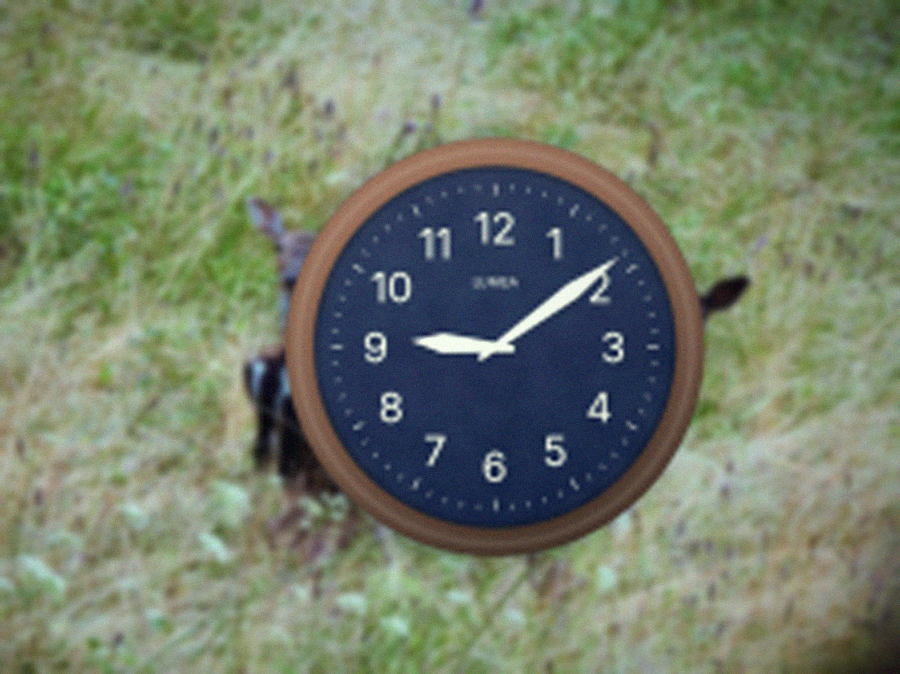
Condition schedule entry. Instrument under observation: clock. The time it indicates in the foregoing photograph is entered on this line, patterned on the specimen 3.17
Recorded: 9.09
